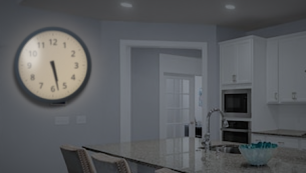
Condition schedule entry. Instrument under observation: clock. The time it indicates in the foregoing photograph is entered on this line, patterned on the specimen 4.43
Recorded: 5.28
